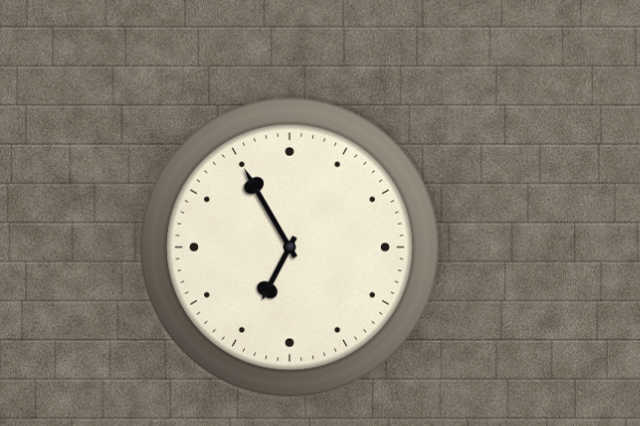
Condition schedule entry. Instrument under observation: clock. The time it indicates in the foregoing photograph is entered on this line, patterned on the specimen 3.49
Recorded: 6.55
